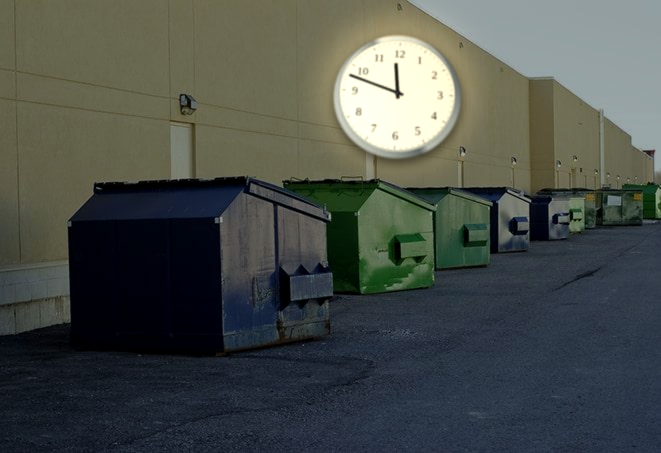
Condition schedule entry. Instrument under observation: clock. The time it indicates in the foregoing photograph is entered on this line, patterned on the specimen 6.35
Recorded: 11.48
